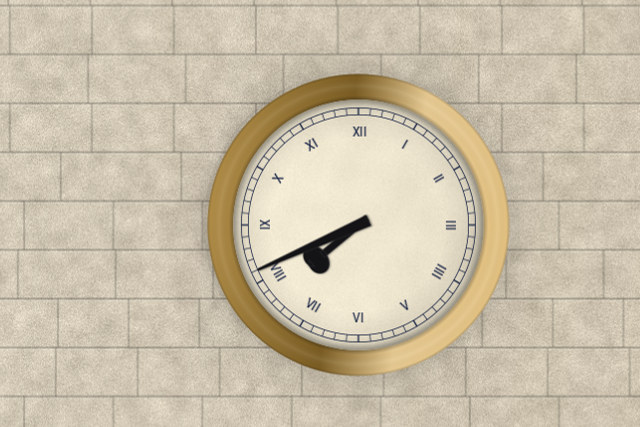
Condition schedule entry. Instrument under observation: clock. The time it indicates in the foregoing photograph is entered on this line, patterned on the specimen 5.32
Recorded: 7.41
